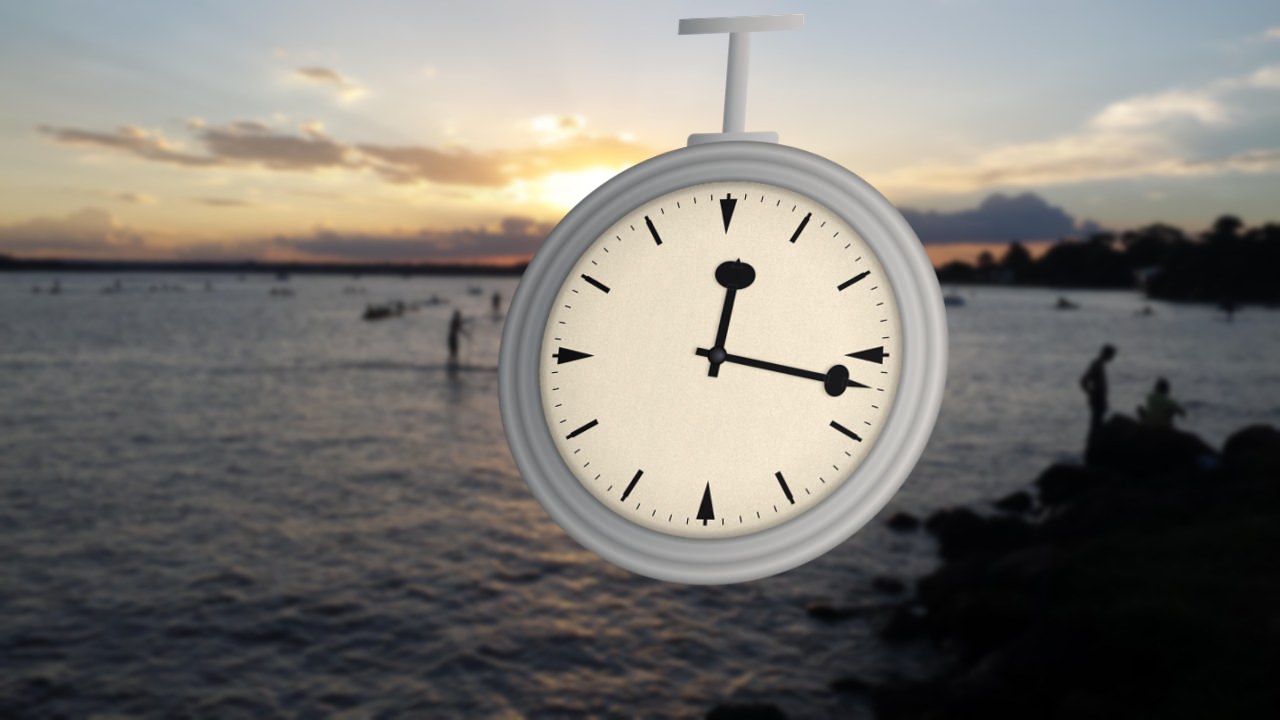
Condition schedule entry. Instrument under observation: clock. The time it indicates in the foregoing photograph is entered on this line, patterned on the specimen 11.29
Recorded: 12.17
